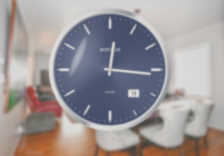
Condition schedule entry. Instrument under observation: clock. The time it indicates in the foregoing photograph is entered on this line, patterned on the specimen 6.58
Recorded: 12.16
